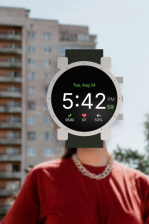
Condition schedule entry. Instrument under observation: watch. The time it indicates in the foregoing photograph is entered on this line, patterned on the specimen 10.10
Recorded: 5.42
